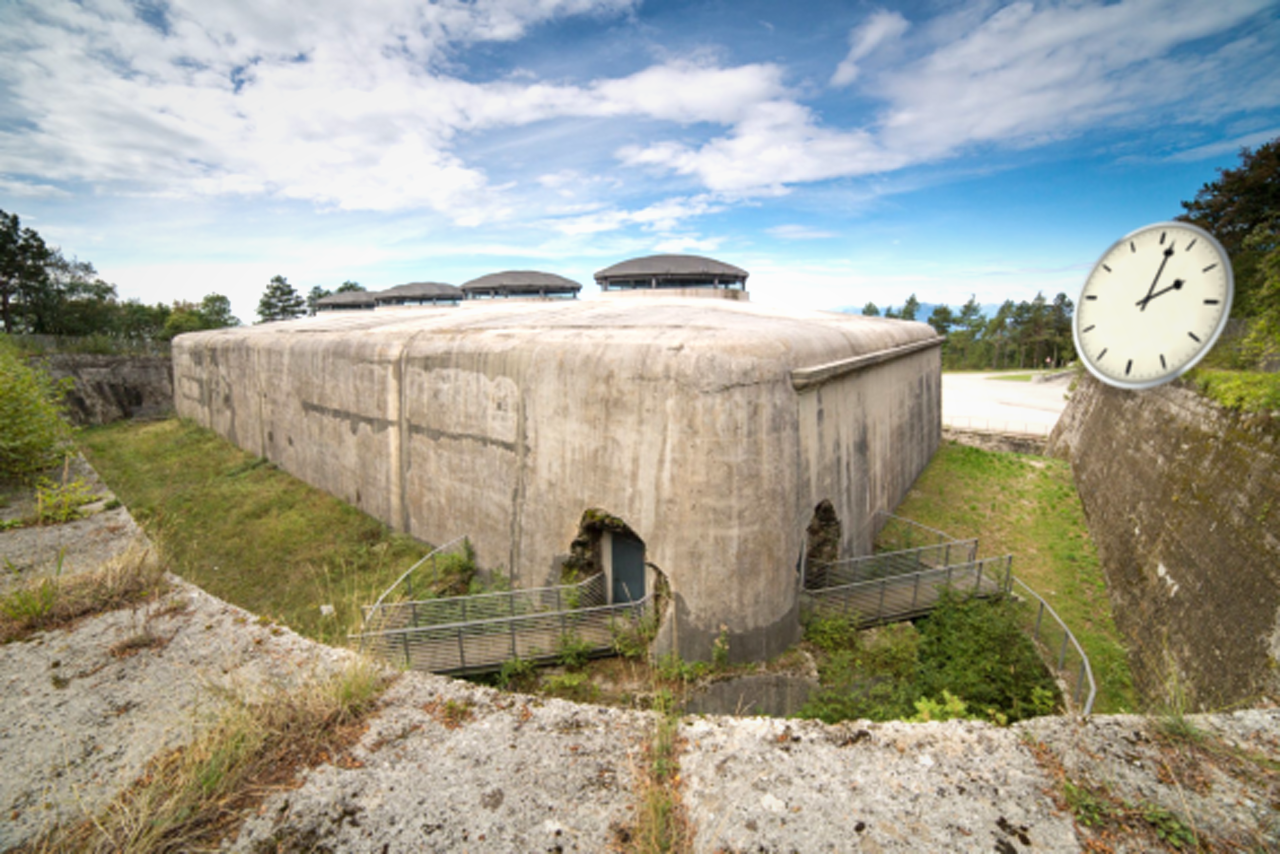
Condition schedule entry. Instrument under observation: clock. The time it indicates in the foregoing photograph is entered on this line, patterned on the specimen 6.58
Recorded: 2.02
